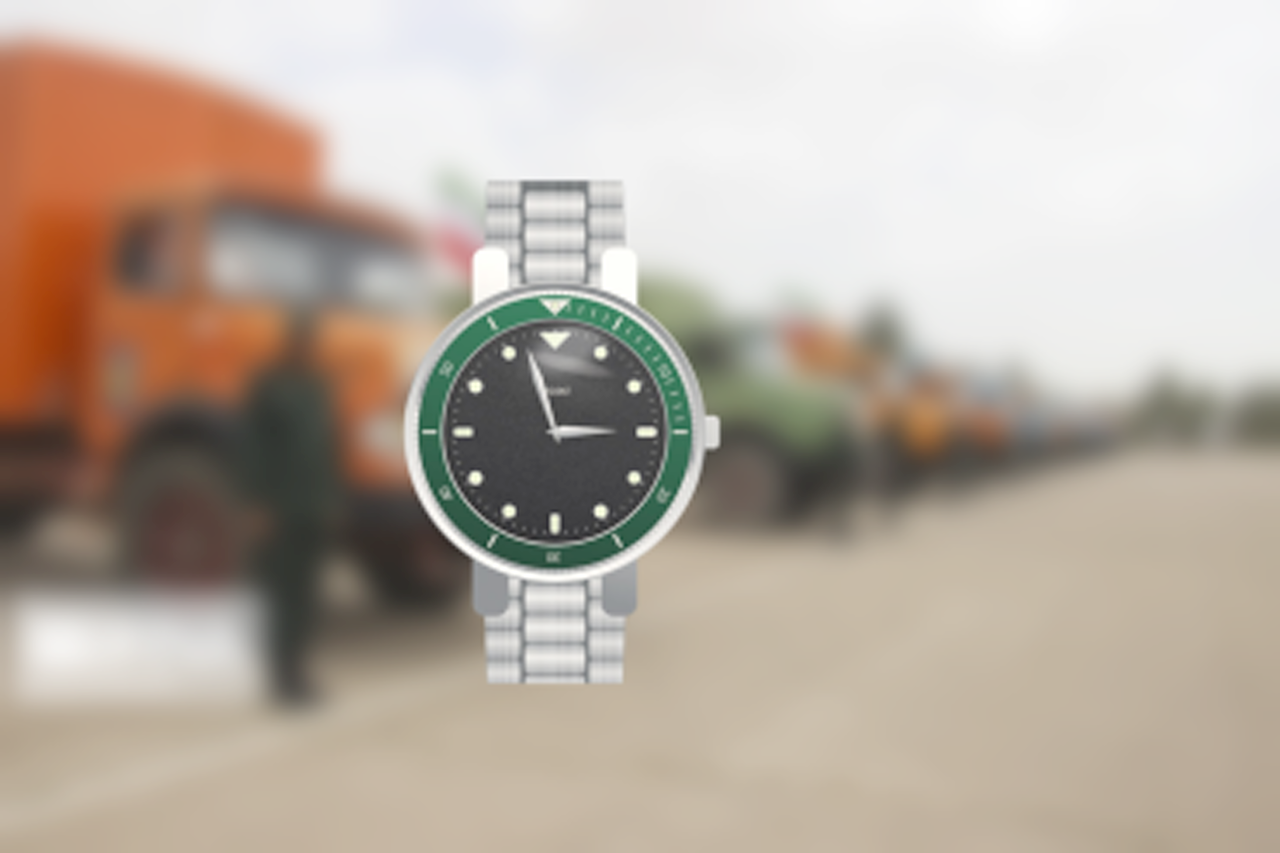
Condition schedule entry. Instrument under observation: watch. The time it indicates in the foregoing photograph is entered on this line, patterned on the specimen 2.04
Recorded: 2.57
